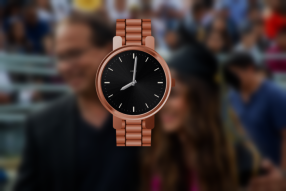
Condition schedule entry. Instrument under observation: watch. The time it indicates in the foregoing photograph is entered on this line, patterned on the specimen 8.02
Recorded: 8.01
